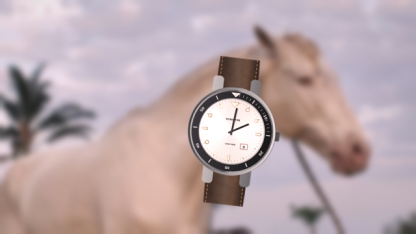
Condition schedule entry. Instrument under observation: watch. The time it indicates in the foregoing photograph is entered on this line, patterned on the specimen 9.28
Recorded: 2.01
